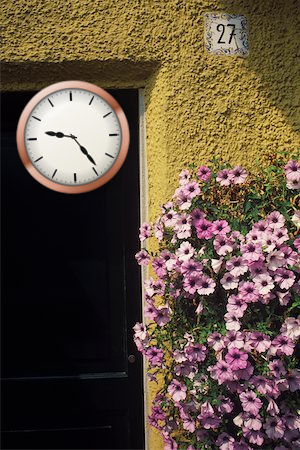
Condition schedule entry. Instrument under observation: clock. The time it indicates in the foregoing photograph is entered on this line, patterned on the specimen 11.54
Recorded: 9.24
